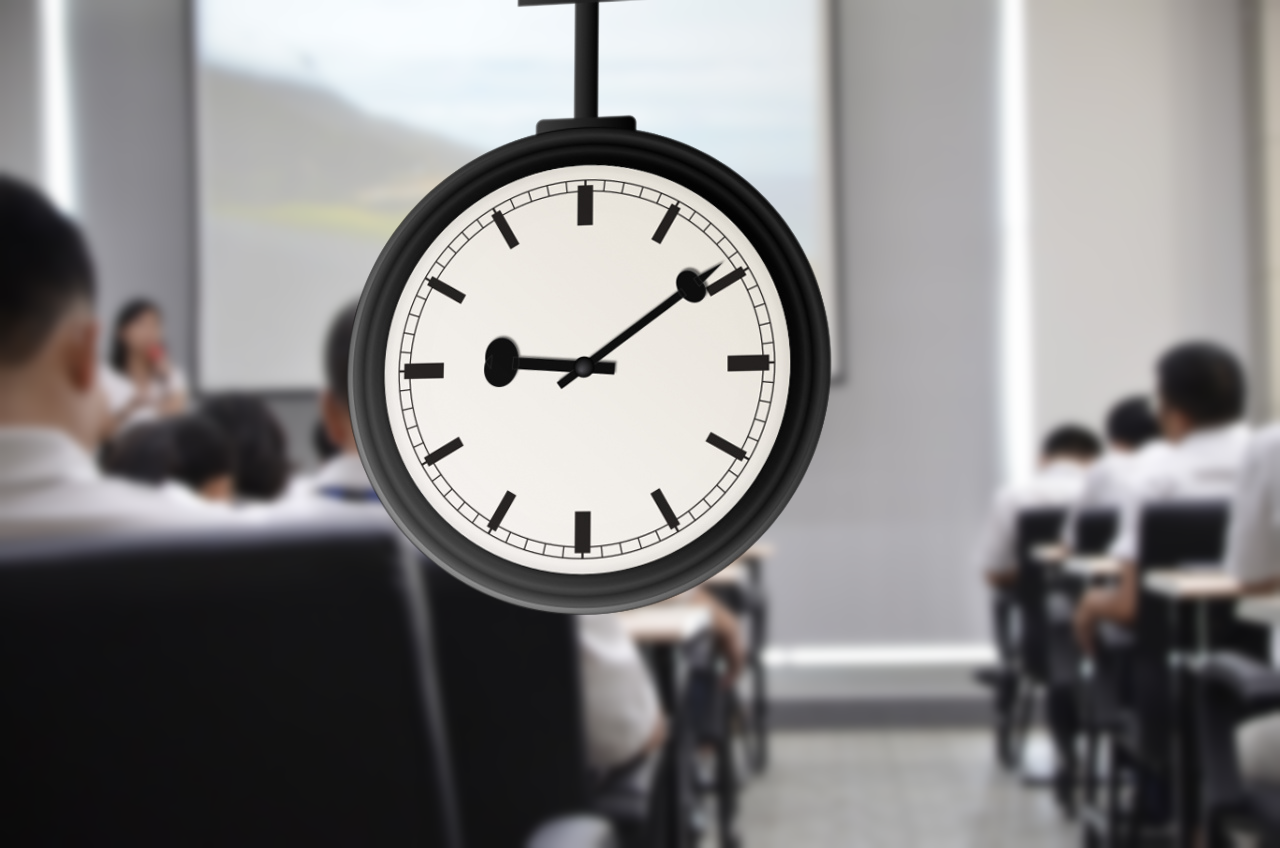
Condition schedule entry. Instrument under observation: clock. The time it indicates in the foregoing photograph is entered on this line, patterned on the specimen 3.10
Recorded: 9.09
